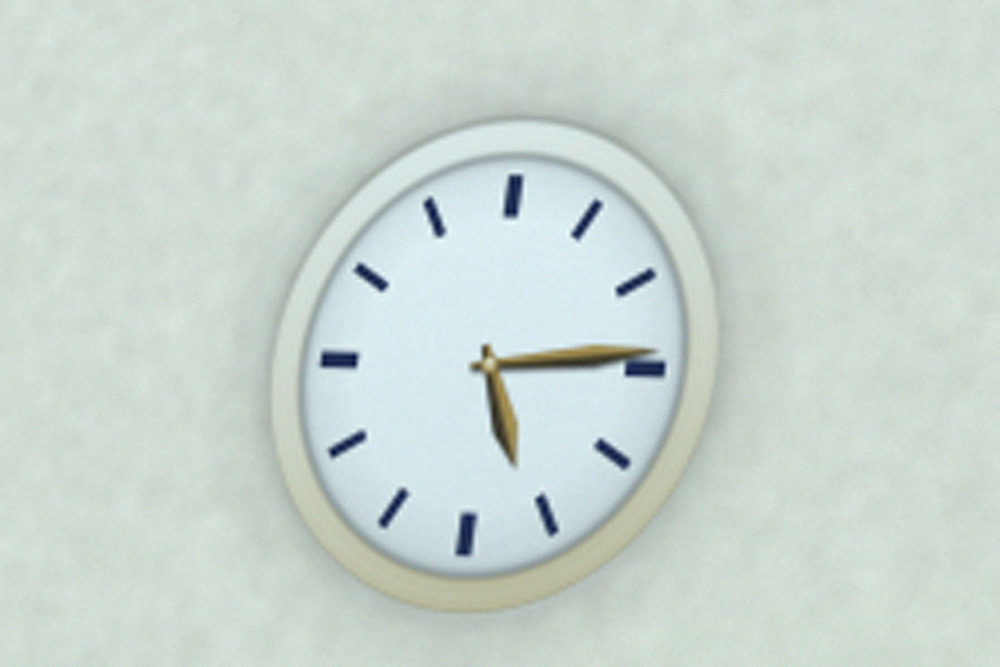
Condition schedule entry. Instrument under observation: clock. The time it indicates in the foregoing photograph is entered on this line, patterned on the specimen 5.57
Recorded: 5.14
